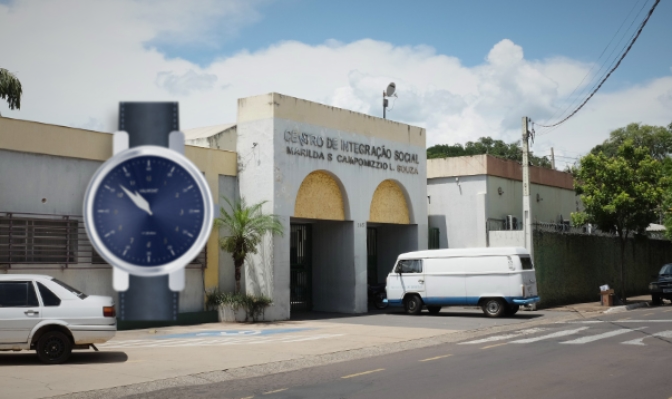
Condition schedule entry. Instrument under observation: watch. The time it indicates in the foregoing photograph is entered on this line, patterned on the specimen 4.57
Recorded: 10.52
